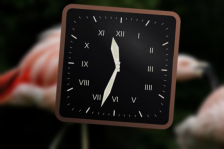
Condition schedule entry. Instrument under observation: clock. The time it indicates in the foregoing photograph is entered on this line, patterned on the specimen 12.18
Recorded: 11.33
